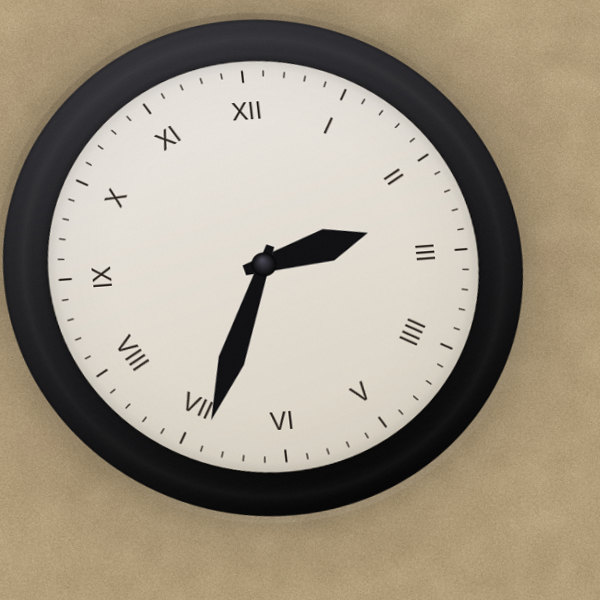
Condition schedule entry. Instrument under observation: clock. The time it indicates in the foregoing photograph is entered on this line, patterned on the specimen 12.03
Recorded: 2.34
